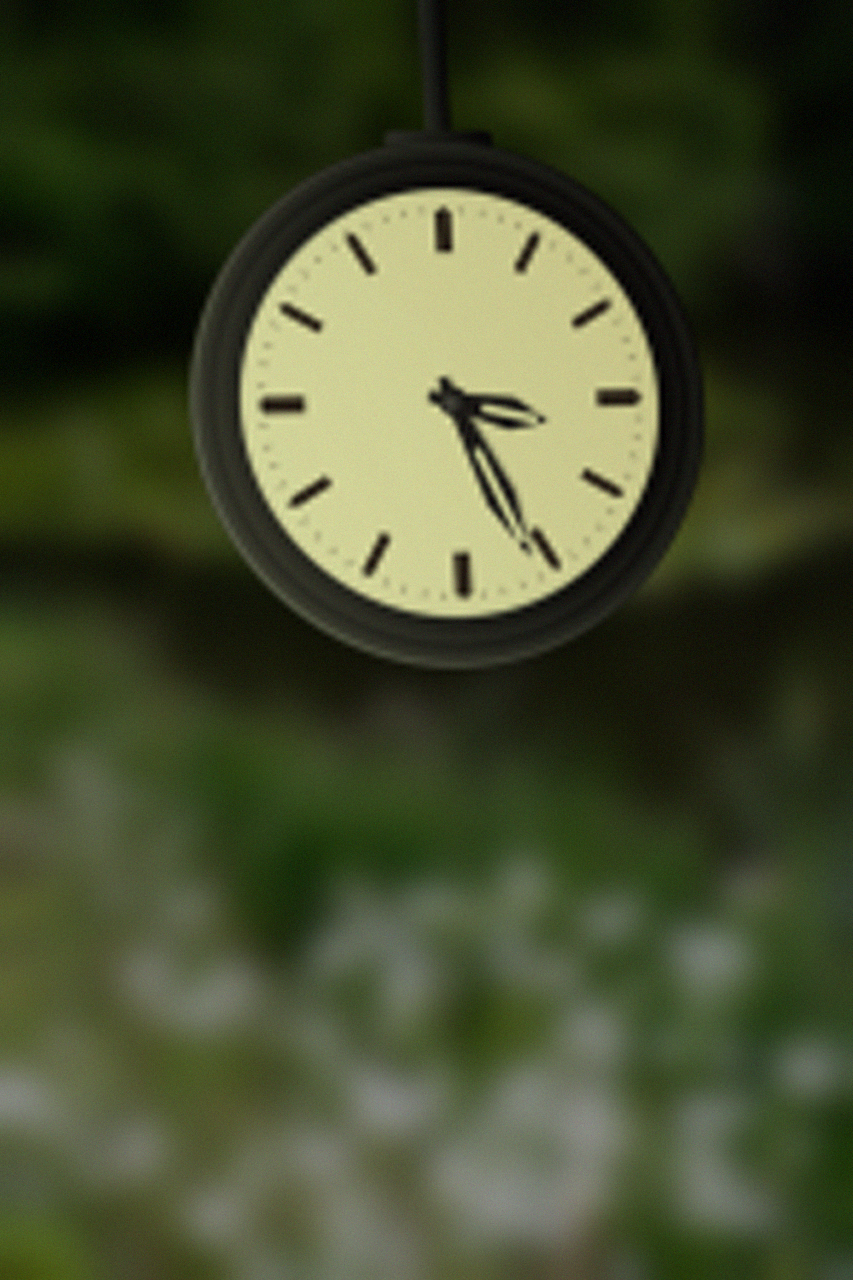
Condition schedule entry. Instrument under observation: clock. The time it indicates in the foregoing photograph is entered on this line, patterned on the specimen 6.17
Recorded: 3.26
